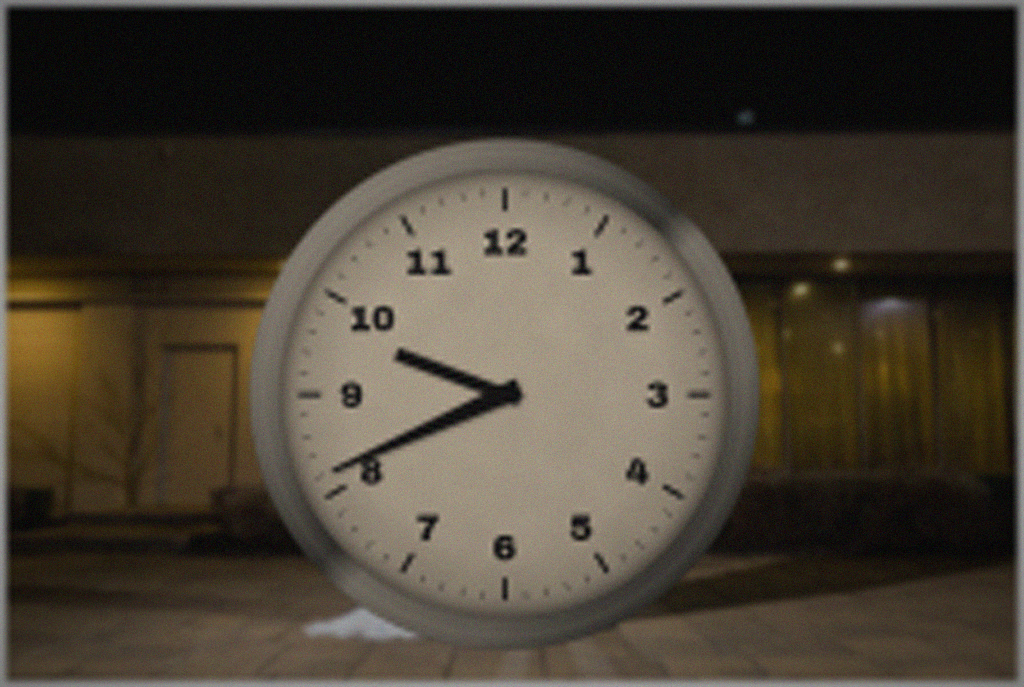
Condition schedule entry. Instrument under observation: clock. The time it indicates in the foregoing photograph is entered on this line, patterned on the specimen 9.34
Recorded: 9.41
